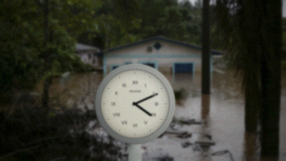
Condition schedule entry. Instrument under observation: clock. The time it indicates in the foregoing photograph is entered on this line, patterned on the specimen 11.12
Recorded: 4.11
